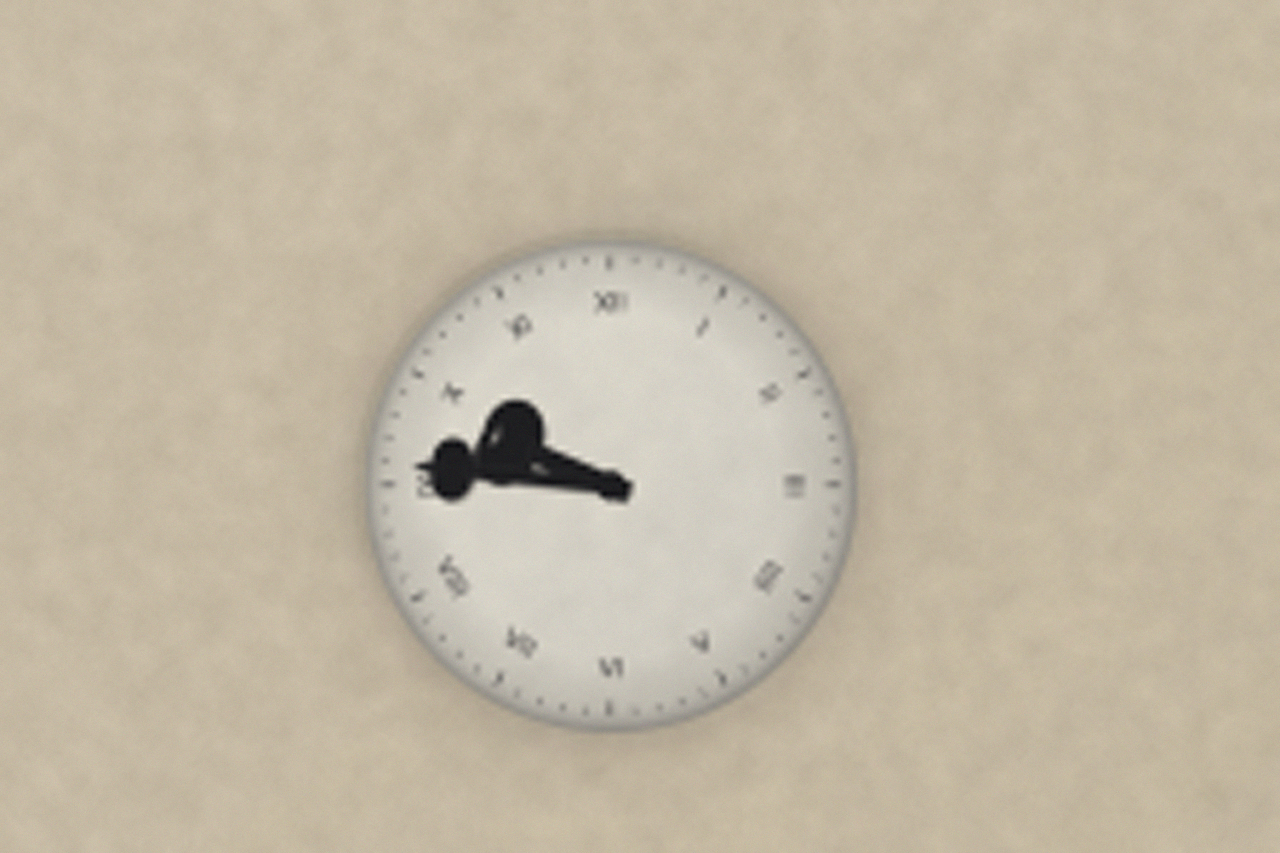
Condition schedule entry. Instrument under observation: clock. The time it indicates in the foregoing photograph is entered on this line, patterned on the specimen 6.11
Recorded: 9.46
